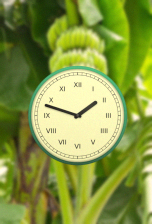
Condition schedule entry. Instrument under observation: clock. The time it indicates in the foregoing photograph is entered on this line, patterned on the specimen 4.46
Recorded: 1.48
